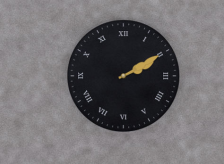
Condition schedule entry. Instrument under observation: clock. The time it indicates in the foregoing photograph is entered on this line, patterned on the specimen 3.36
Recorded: 2.10
